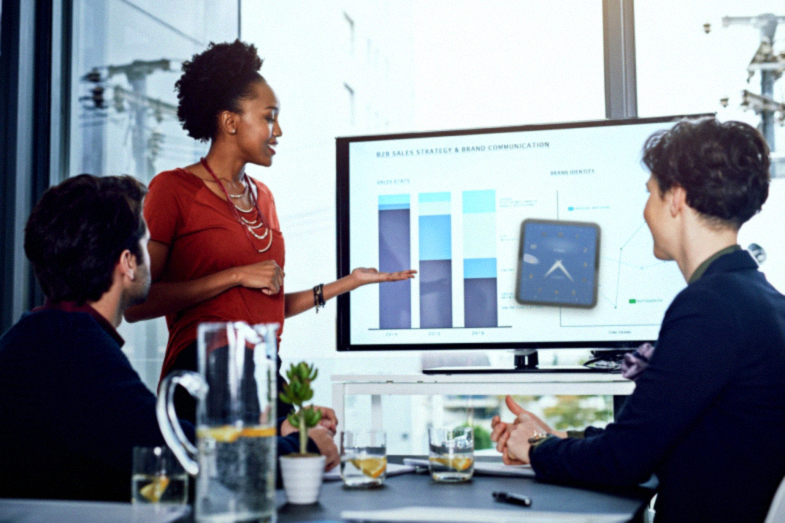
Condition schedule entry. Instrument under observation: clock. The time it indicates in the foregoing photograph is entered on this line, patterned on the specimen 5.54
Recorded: 7.23
